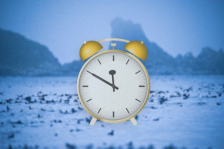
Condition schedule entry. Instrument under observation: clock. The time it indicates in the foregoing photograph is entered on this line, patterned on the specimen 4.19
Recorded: 11.50
